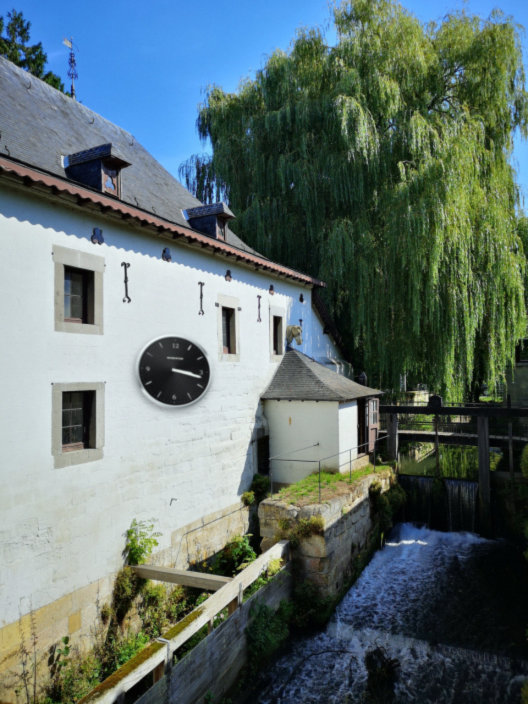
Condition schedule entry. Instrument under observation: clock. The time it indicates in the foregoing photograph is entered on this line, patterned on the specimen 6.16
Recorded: 3.17
